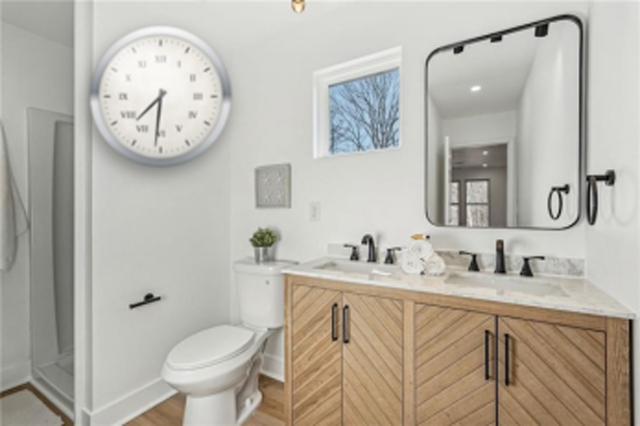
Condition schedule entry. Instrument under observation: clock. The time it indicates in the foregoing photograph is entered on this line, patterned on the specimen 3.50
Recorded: 7.31
